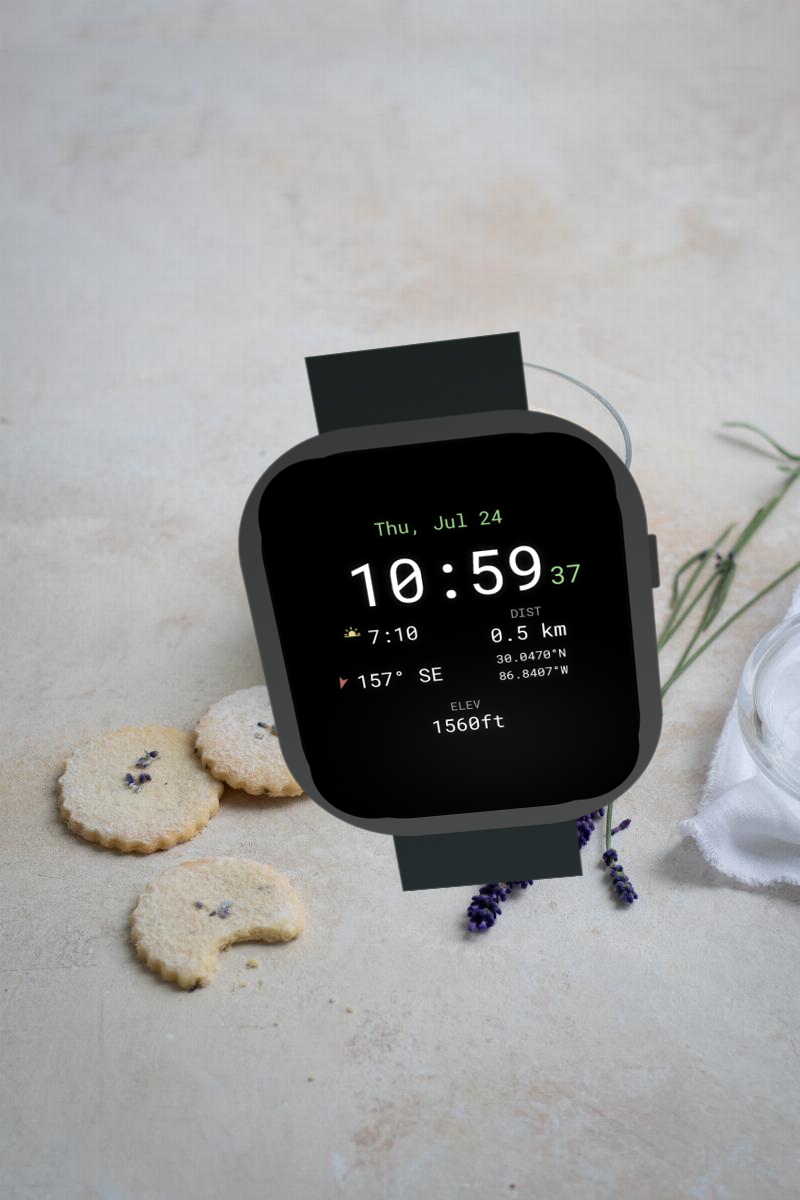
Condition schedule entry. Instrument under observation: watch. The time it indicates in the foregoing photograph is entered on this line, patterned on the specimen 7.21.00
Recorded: 10.59.37
